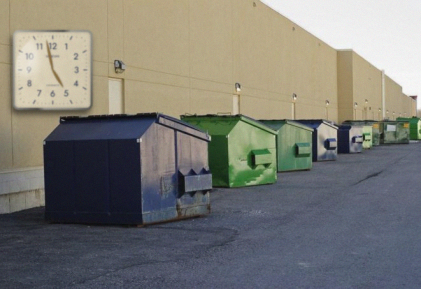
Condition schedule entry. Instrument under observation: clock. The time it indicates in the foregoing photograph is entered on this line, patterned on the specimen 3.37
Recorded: 4.58
